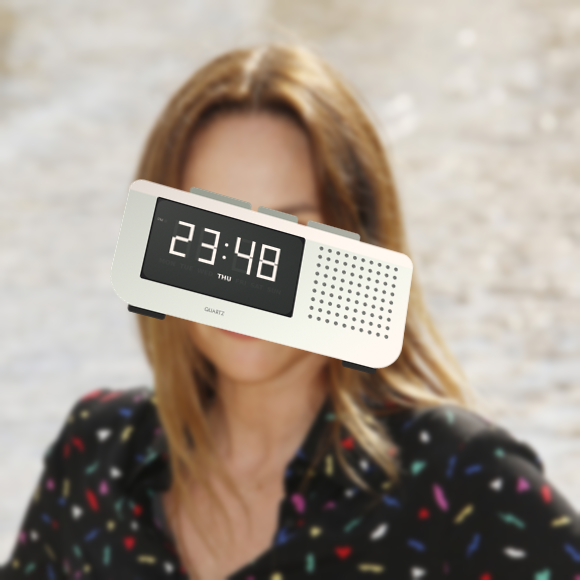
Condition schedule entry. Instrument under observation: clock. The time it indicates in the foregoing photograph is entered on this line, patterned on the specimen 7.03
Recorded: 23.48
